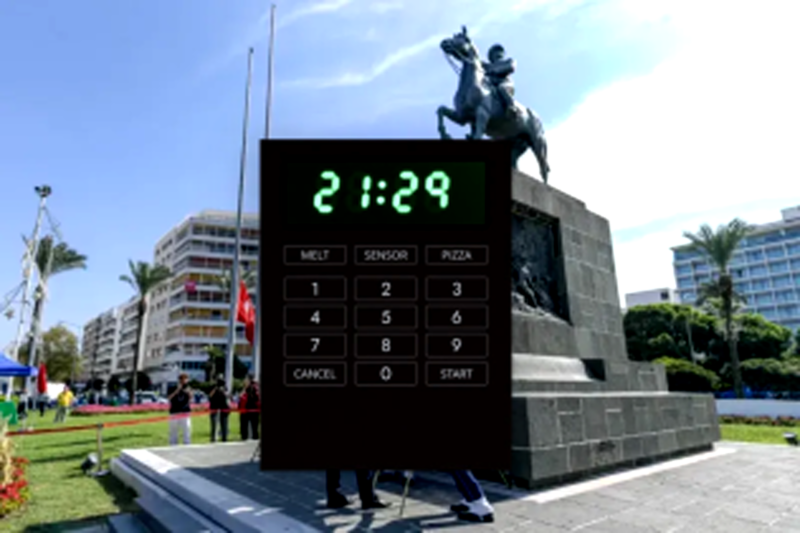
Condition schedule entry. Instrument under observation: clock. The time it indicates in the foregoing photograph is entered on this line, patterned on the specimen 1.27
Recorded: 21.29
